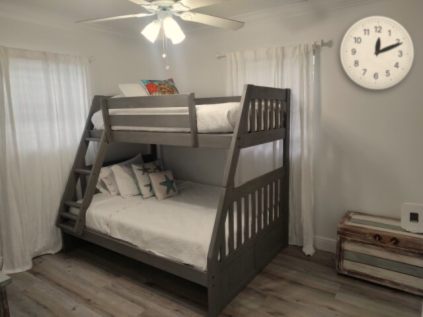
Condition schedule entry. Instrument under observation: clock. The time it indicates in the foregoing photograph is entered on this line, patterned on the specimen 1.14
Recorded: 12.11
